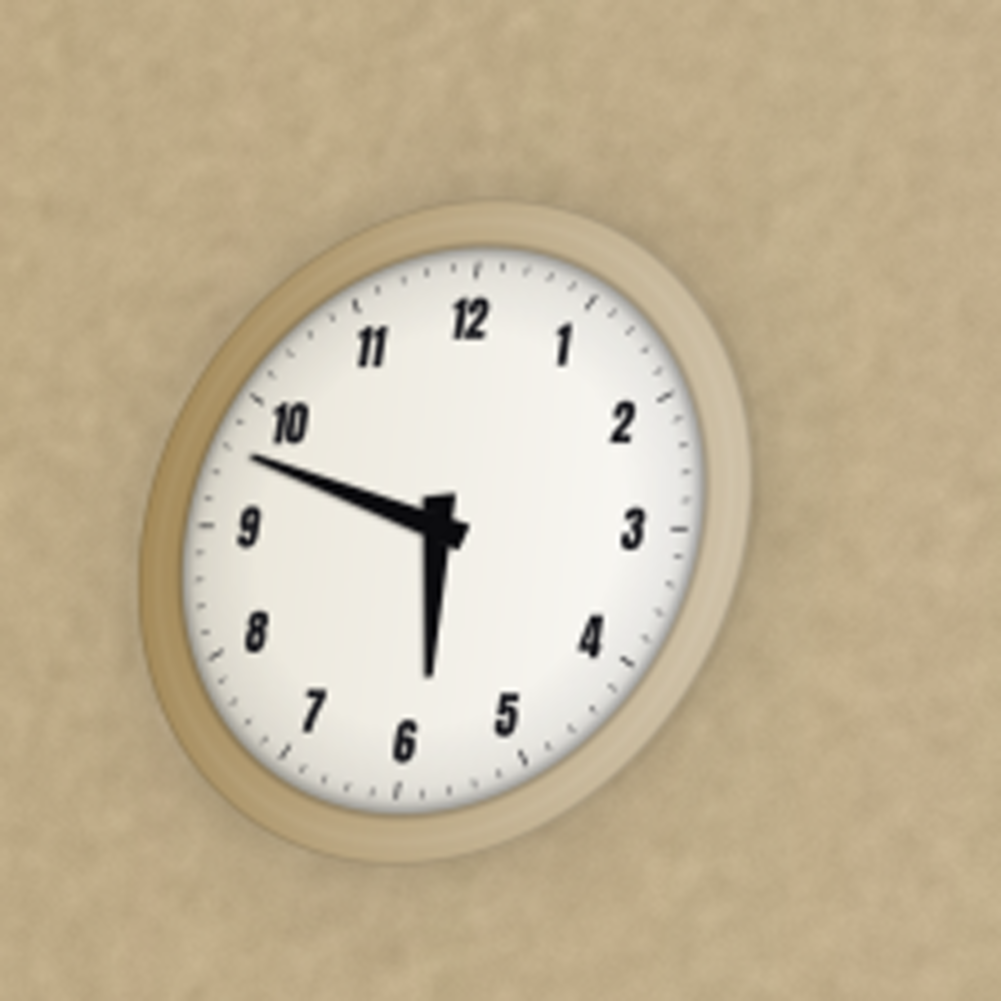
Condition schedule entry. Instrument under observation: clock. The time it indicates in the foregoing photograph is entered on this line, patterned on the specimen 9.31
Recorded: 5.48
